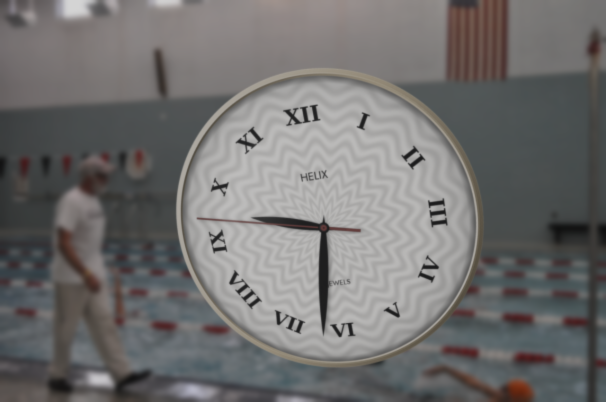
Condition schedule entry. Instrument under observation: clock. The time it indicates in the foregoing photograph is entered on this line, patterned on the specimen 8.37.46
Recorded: 9.31.47
